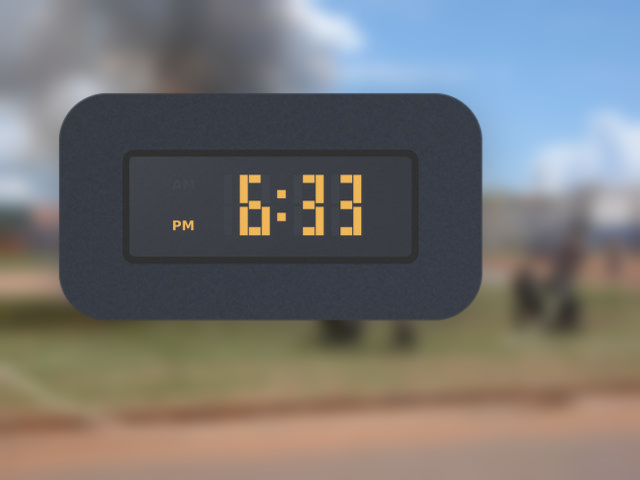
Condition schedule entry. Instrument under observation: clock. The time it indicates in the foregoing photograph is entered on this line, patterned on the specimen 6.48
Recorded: 6.33
